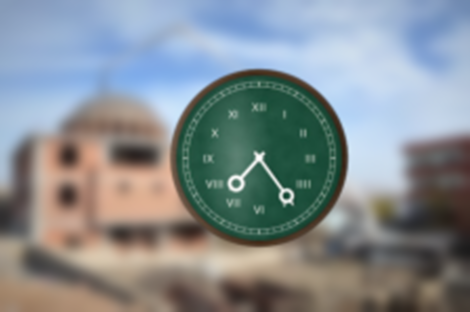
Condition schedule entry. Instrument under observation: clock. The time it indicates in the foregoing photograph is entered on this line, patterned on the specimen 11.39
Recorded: 7.24
